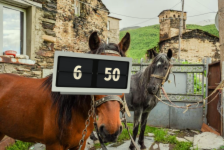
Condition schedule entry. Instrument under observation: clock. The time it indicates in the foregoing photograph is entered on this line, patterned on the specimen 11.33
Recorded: 6.50
